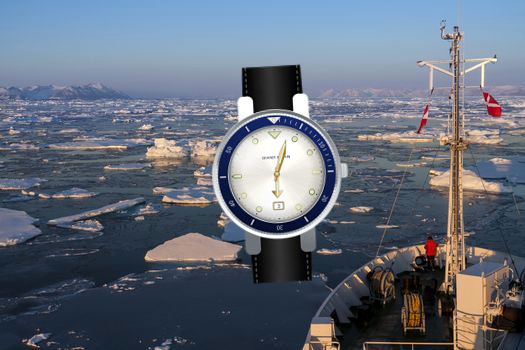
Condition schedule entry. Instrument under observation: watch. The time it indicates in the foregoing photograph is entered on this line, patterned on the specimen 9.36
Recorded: 6.03
